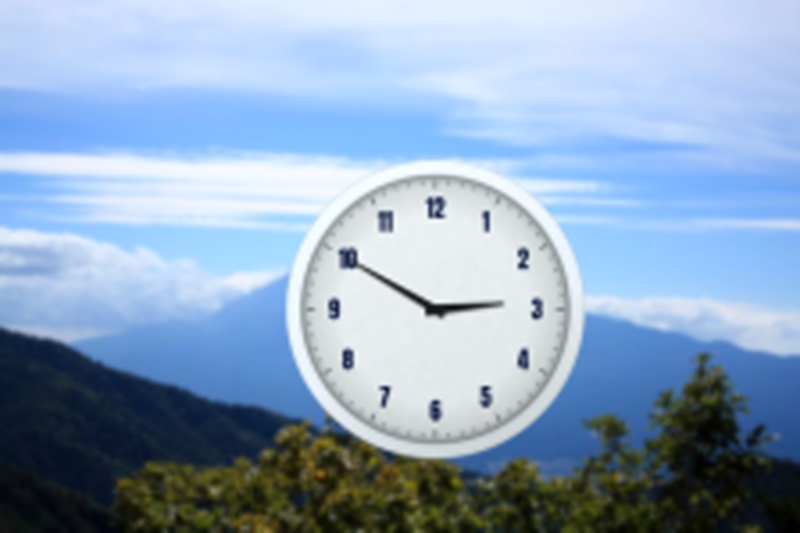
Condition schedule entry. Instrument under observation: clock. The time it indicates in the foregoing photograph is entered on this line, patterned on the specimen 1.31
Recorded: 2.50
